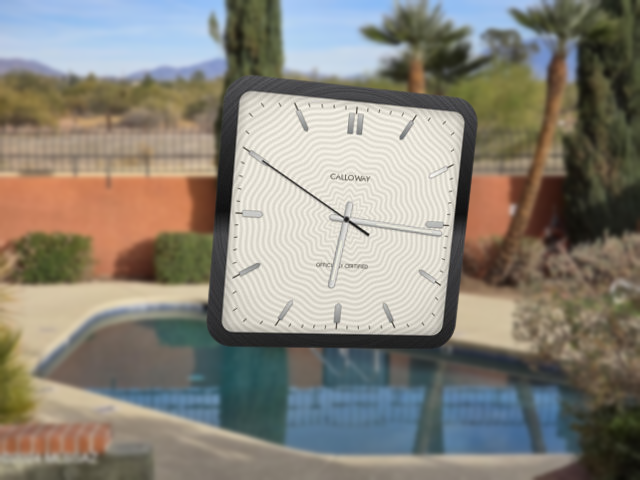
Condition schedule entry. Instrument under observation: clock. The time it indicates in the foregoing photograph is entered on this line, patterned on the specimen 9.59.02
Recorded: 6.15.50
